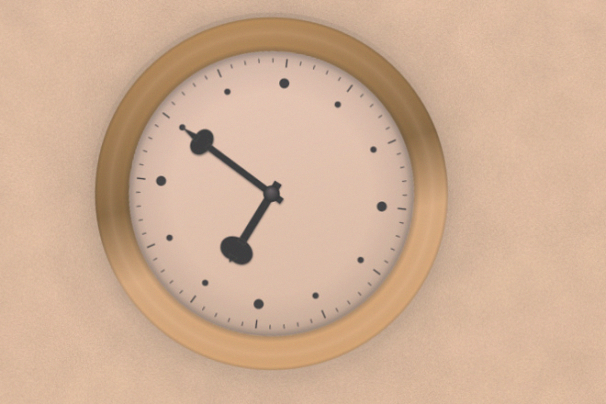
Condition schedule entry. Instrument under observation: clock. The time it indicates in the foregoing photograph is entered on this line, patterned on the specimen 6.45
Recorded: 6.50
